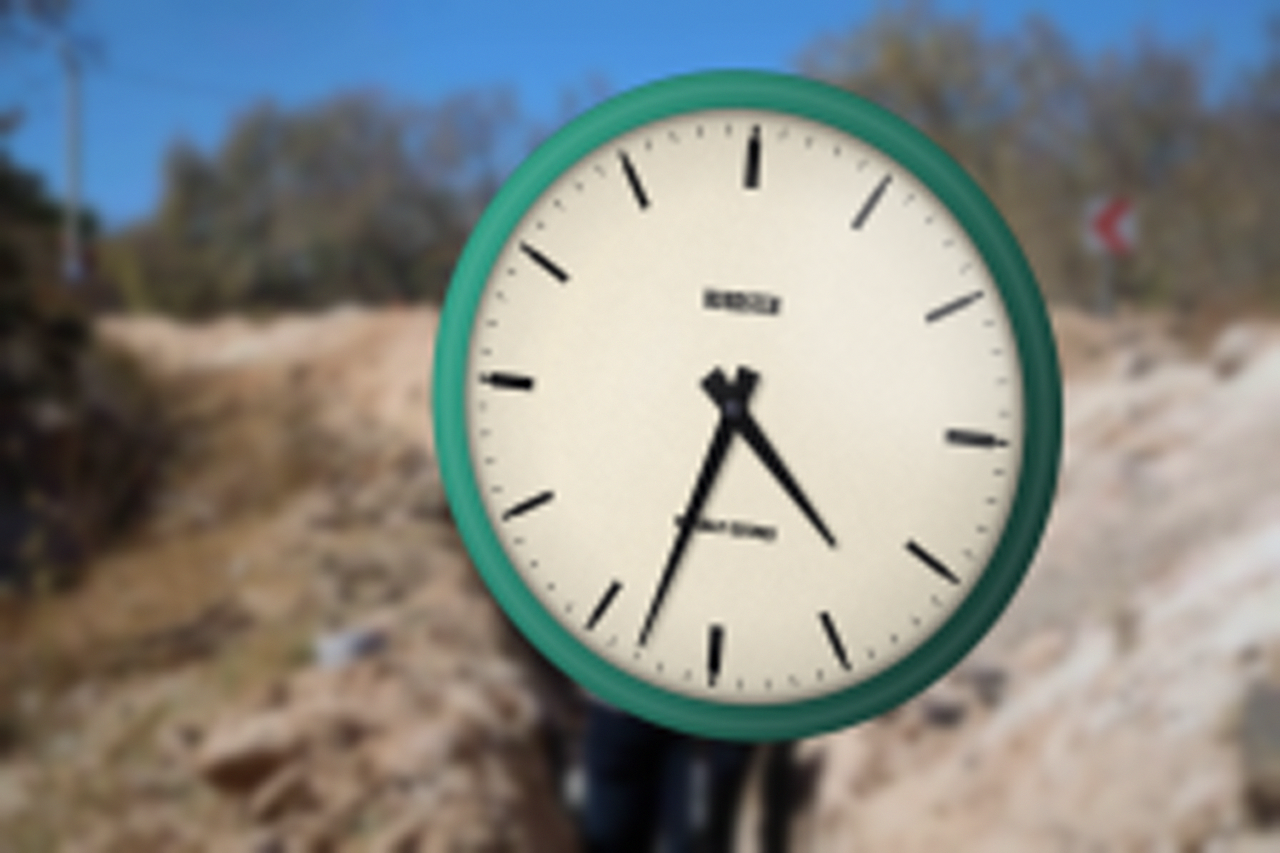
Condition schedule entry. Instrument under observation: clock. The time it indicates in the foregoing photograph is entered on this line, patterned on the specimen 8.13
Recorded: 4.33
